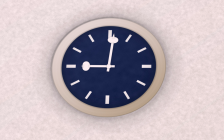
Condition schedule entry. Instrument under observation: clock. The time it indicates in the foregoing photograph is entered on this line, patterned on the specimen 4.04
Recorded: 9.01
